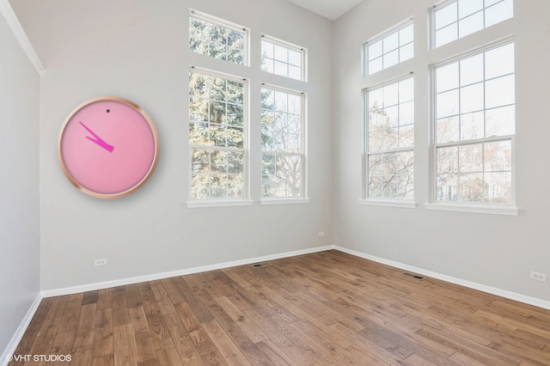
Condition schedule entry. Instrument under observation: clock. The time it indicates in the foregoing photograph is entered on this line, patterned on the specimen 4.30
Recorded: 9.52
